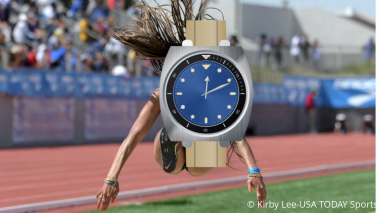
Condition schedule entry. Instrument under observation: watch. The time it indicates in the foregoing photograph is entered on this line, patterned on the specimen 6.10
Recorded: 12.11
